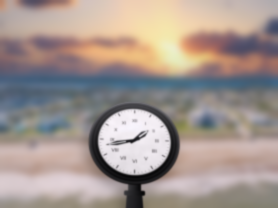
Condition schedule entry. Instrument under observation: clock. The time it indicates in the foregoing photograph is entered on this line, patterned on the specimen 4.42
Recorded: 1.43
